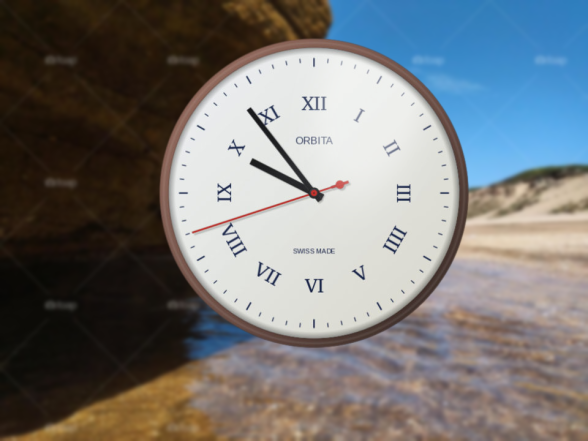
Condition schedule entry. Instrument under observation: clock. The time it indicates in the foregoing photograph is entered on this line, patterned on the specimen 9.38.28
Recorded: 9.53.42
